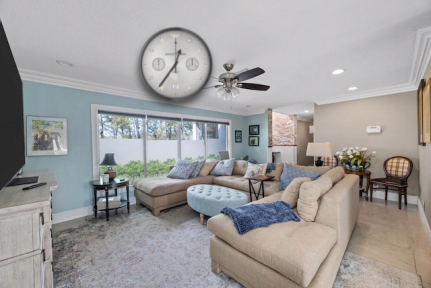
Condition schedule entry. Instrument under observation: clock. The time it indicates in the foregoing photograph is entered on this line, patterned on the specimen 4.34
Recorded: 12.36
